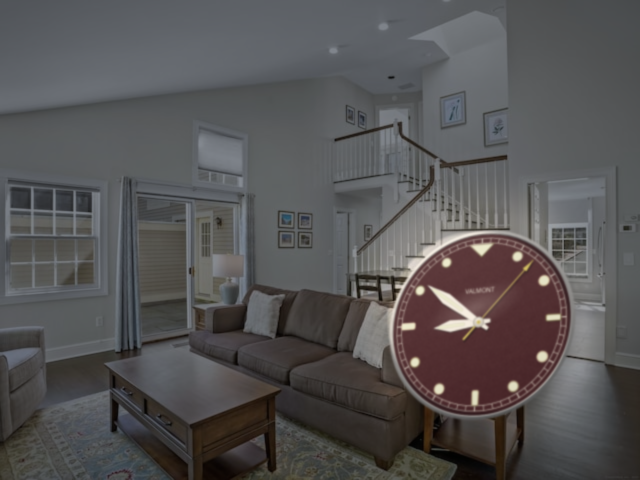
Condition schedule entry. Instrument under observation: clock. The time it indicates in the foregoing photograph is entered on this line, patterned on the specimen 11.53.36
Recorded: 8.51.07
